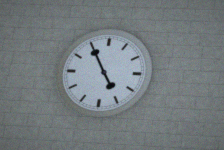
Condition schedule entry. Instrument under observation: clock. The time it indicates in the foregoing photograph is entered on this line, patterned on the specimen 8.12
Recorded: 4.55
